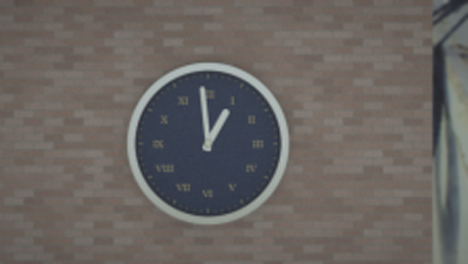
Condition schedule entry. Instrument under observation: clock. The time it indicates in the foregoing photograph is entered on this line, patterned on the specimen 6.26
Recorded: 12.59
